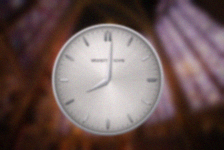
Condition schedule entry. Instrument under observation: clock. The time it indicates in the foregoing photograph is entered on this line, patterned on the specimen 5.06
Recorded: 8.01
